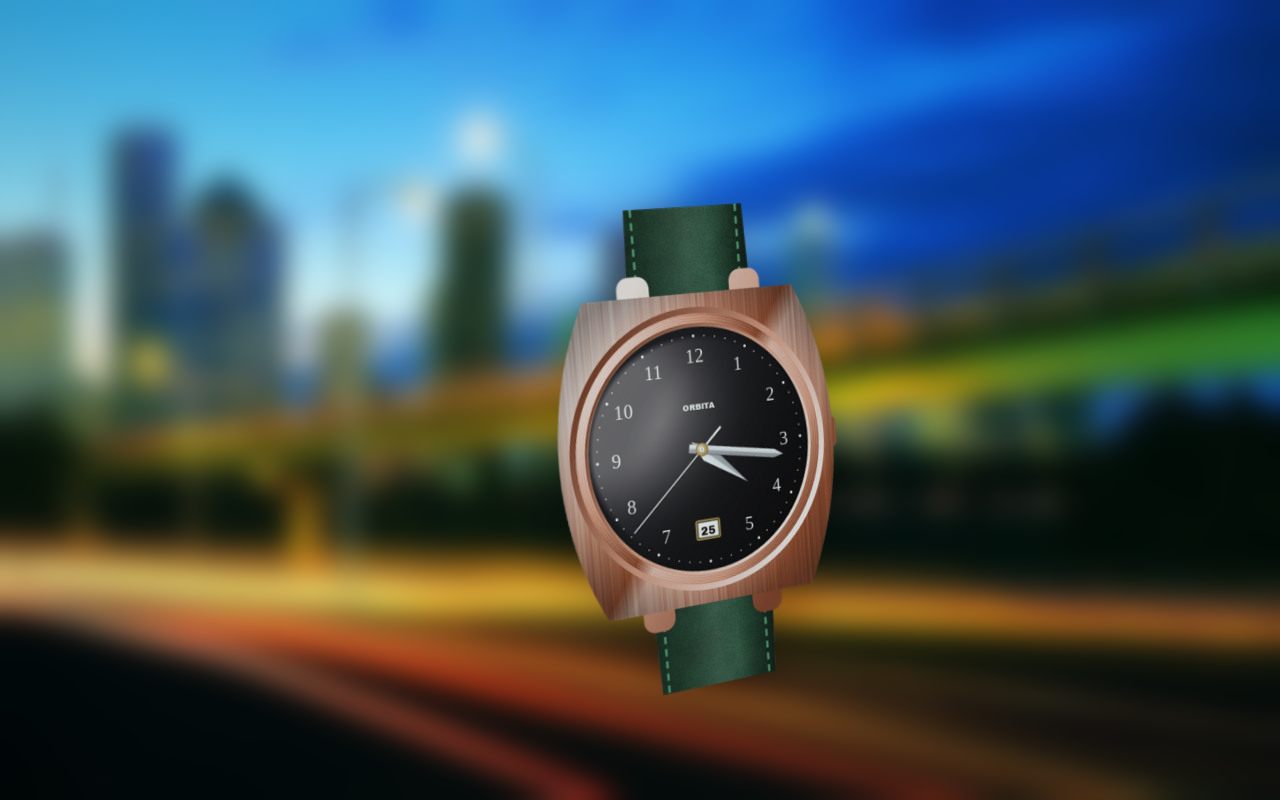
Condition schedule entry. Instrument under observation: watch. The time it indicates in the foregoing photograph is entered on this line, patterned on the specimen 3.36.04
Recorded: 4.16.38
